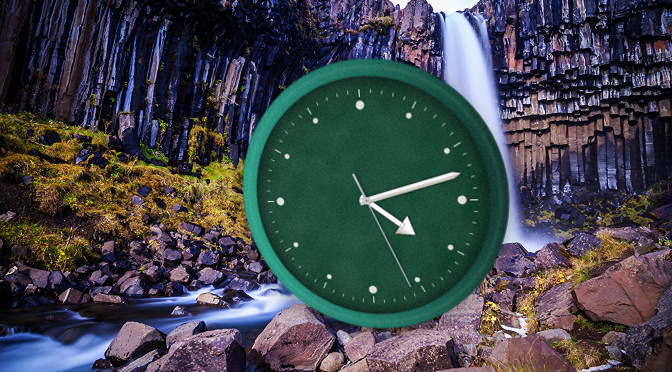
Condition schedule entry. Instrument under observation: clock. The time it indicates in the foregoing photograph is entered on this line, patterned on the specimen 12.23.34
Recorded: 4.12.26
